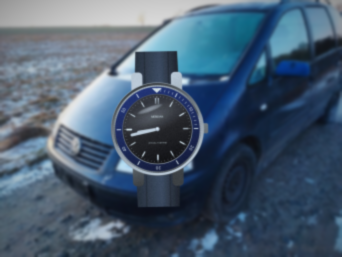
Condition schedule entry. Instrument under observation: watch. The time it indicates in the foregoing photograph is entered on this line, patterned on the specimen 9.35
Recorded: 8.43
